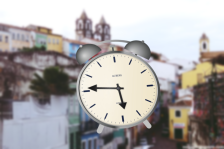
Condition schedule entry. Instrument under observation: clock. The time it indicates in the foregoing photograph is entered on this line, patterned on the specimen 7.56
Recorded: 5.46
